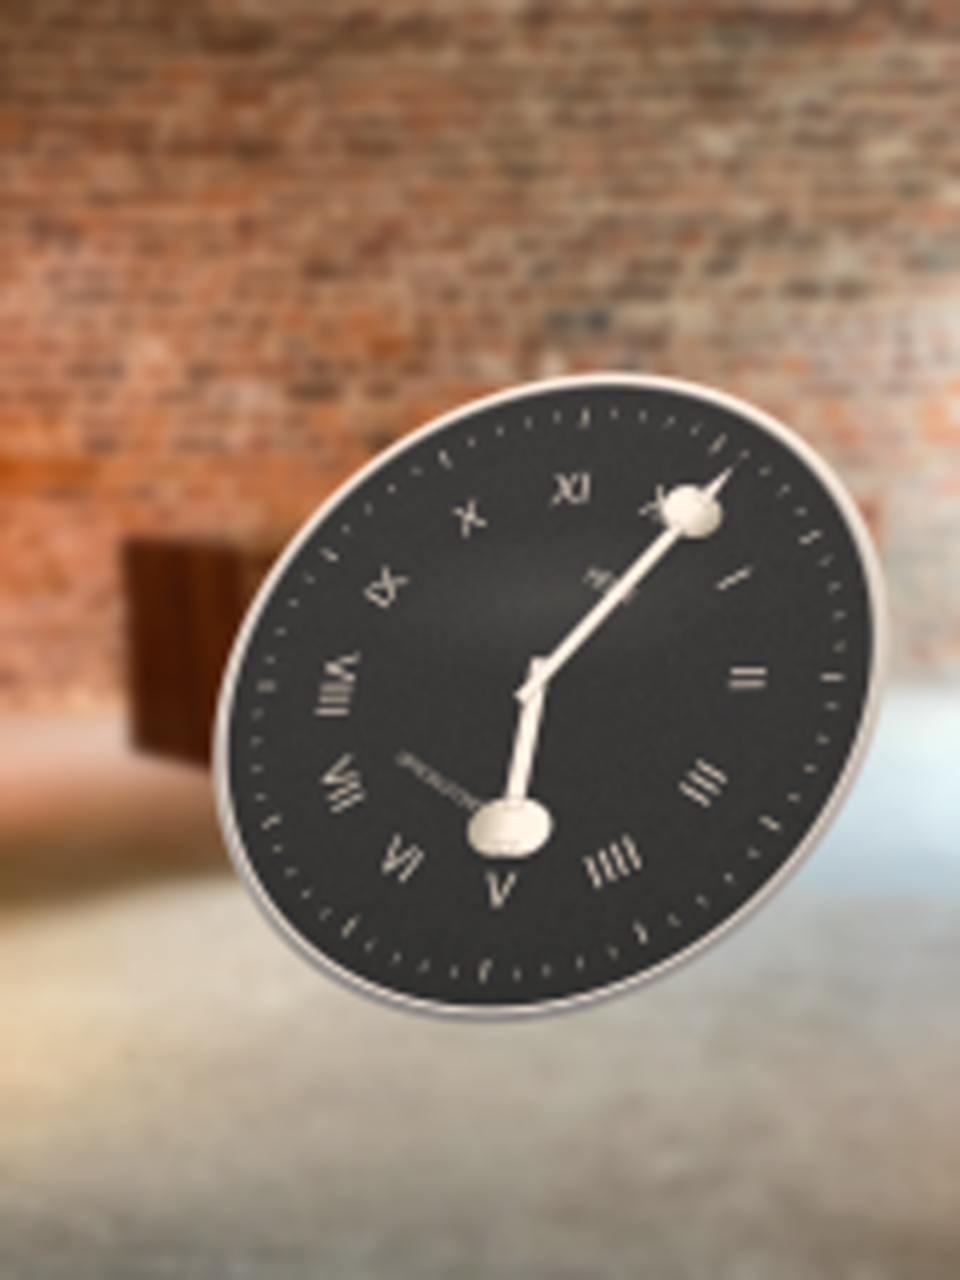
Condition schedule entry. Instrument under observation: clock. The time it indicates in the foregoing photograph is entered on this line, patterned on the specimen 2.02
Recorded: 5.01
